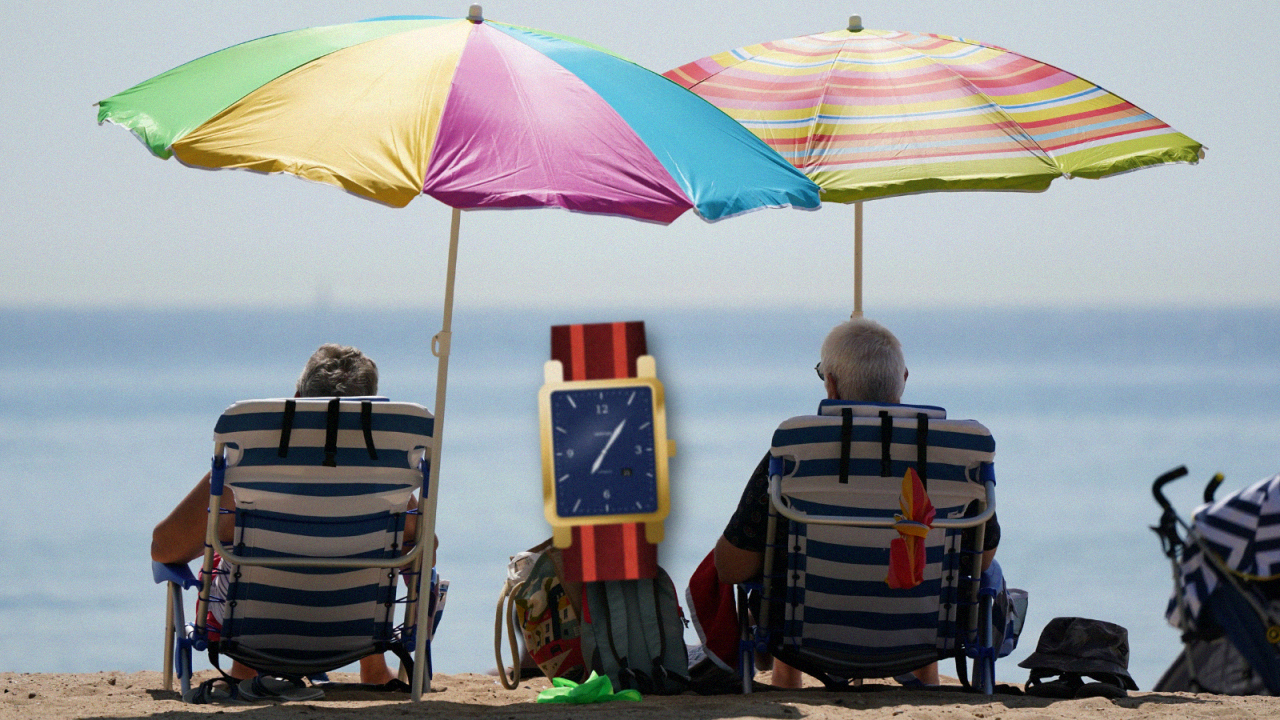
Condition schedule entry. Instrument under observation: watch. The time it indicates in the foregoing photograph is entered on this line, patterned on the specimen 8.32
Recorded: 7.06
